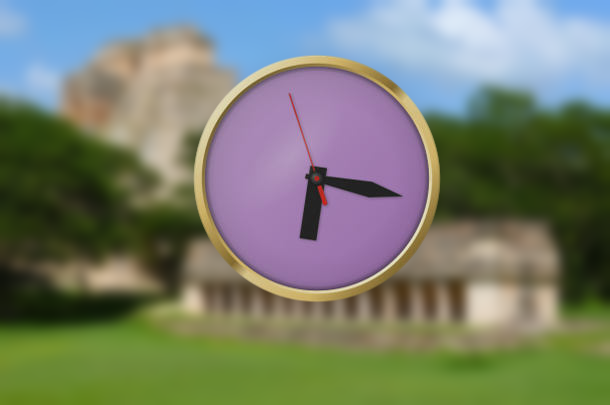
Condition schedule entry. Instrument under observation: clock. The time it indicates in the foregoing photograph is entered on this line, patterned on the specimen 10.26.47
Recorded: 6.16.57
